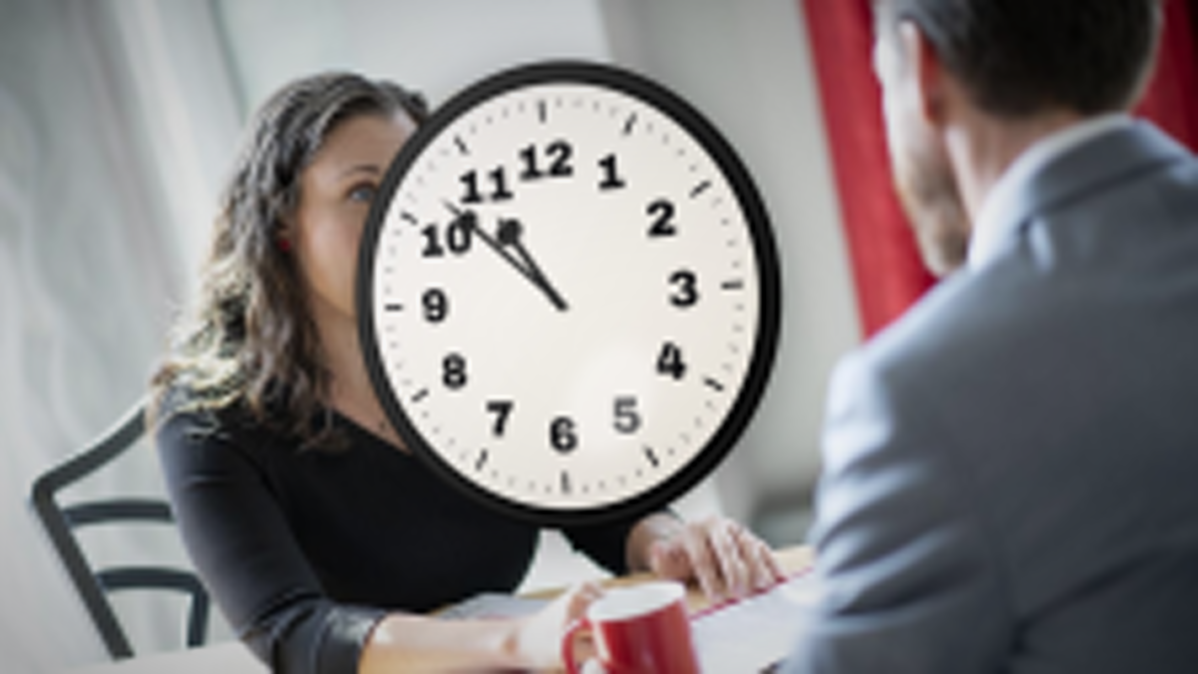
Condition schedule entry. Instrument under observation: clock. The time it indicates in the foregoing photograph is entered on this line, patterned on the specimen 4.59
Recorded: 10.52
